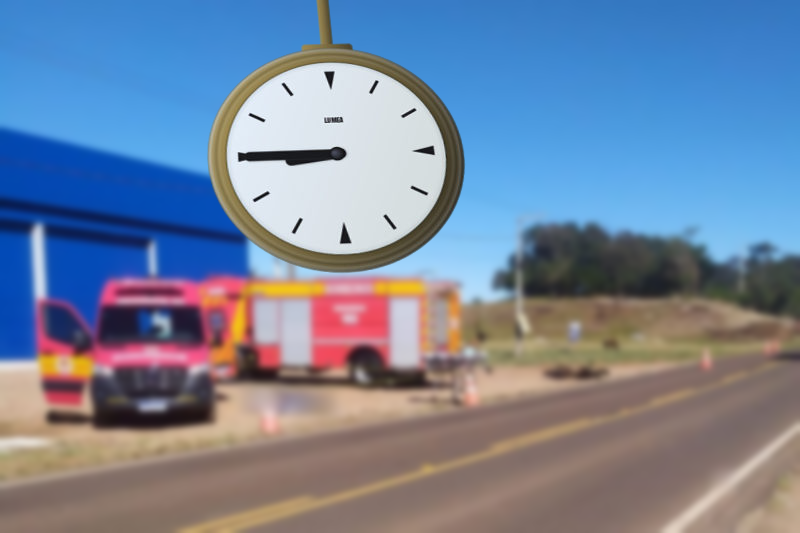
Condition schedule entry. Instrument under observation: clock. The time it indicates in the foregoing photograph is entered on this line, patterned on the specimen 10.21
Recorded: 8.45
